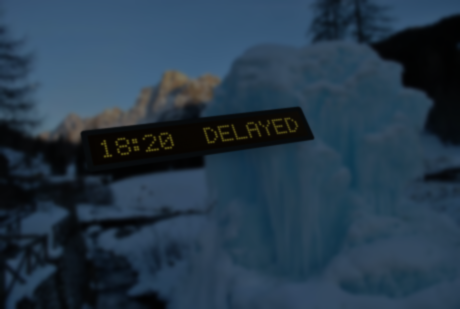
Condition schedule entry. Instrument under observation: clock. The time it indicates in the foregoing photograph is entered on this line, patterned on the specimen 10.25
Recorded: 18.20
